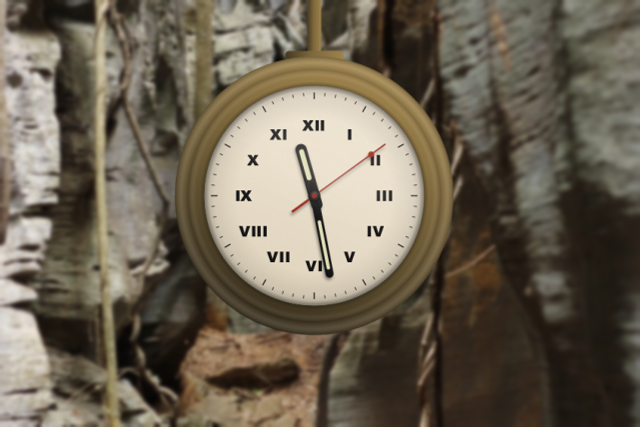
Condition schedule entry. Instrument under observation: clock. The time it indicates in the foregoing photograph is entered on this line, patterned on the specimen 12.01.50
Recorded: 11.28.09
